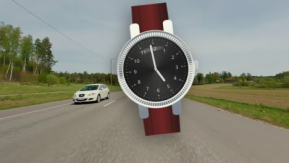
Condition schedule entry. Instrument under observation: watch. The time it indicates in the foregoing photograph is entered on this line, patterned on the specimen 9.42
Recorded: 4.59
